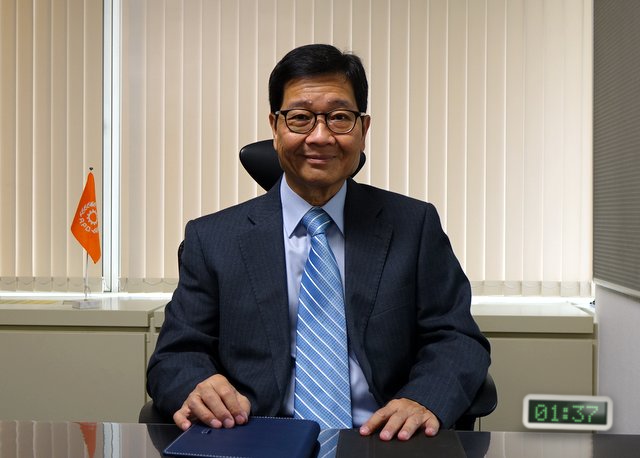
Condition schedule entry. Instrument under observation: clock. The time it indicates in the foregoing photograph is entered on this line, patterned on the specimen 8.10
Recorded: 1.37
